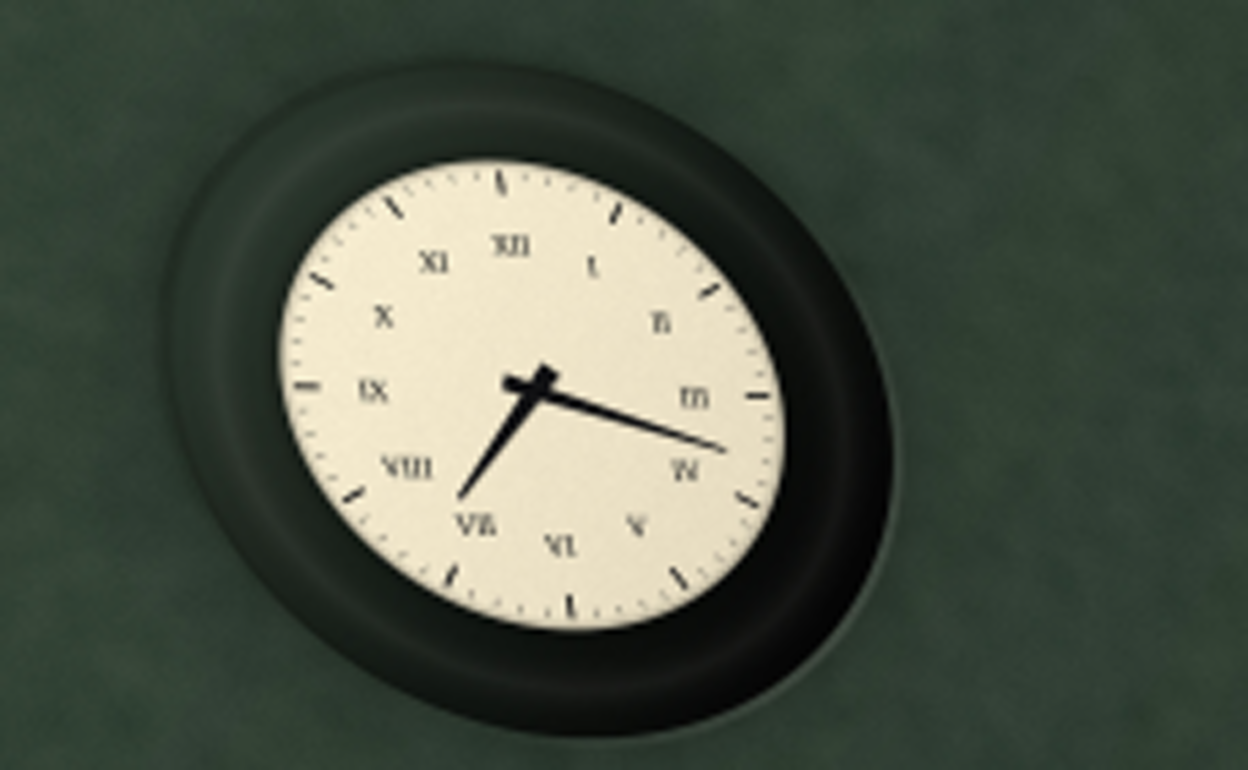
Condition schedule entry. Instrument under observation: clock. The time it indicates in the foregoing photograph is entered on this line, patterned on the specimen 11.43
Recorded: 7.18
